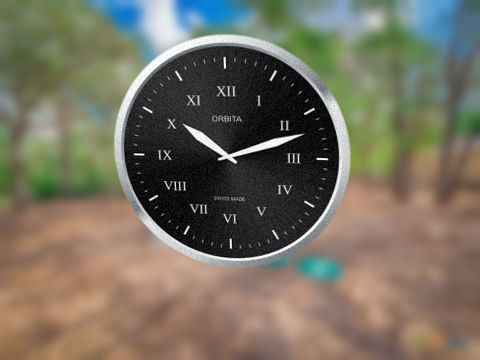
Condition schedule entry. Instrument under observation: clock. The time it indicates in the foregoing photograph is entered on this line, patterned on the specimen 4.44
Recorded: 10.12
